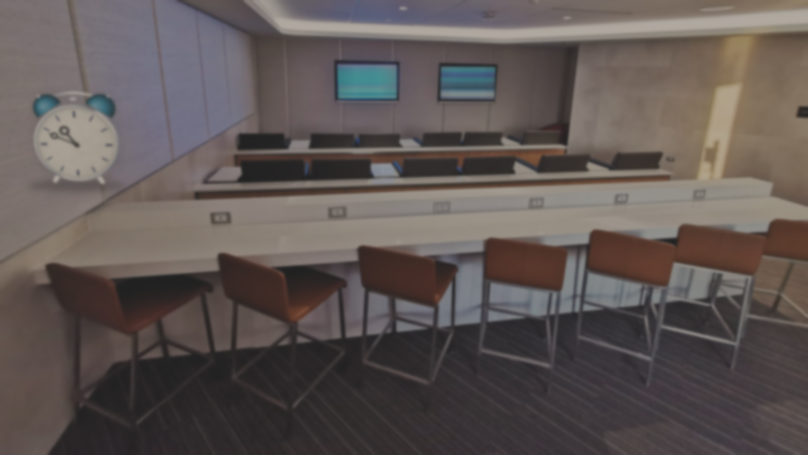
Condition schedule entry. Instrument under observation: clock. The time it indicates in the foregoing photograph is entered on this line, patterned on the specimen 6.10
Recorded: 10.49
